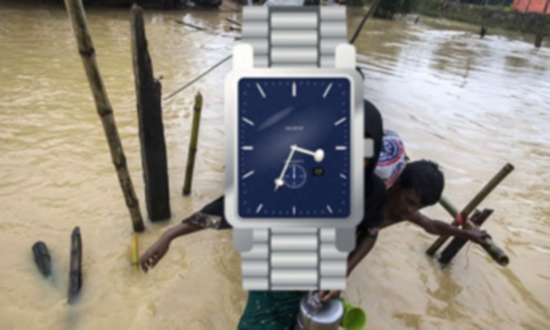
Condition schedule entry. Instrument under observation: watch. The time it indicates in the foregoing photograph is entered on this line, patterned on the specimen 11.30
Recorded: 3.34
